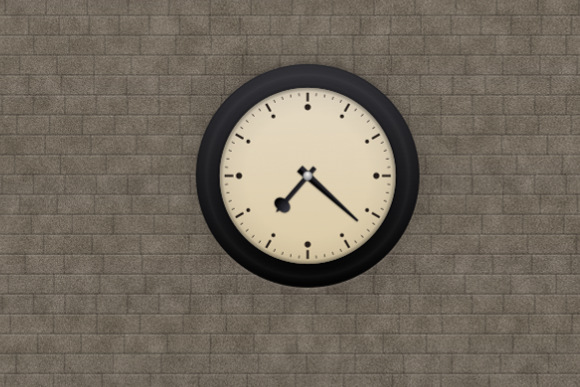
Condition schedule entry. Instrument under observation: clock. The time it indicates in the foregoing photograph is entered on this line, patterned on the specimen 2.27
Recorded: 7.22
